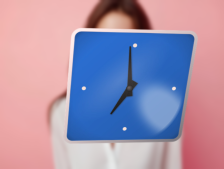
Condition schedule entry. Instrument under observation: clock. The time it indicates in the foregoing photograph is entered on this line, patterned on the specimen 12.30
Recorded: 6.59
